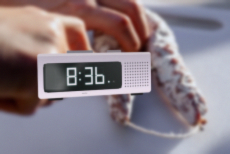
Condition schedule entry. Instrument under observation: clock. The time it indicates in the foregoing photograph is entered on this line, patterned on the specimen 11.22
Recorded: 8.36
